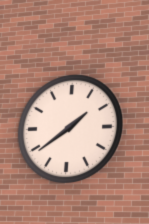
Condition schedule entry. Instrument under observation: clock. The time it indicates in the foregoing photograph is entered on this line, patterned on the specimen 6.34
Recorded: 1.39
